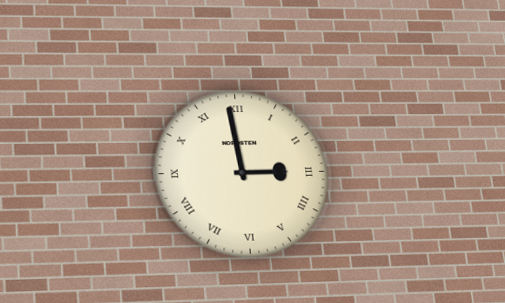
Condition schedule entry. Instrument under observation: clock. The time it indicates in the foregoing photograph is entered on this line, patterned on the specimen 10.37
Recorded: 2.59
